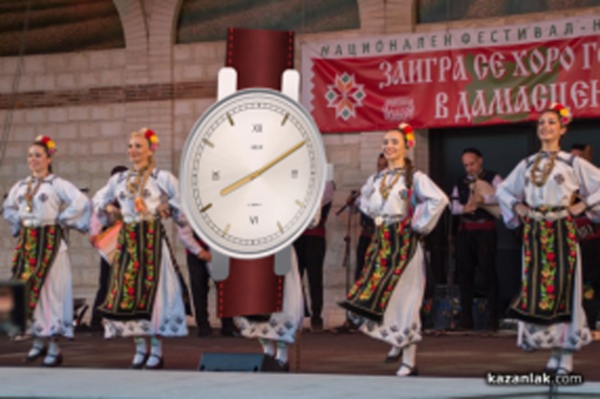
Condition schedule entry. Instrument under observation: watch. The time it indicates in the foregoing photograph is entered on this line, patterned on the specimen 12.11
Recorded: 8.10
